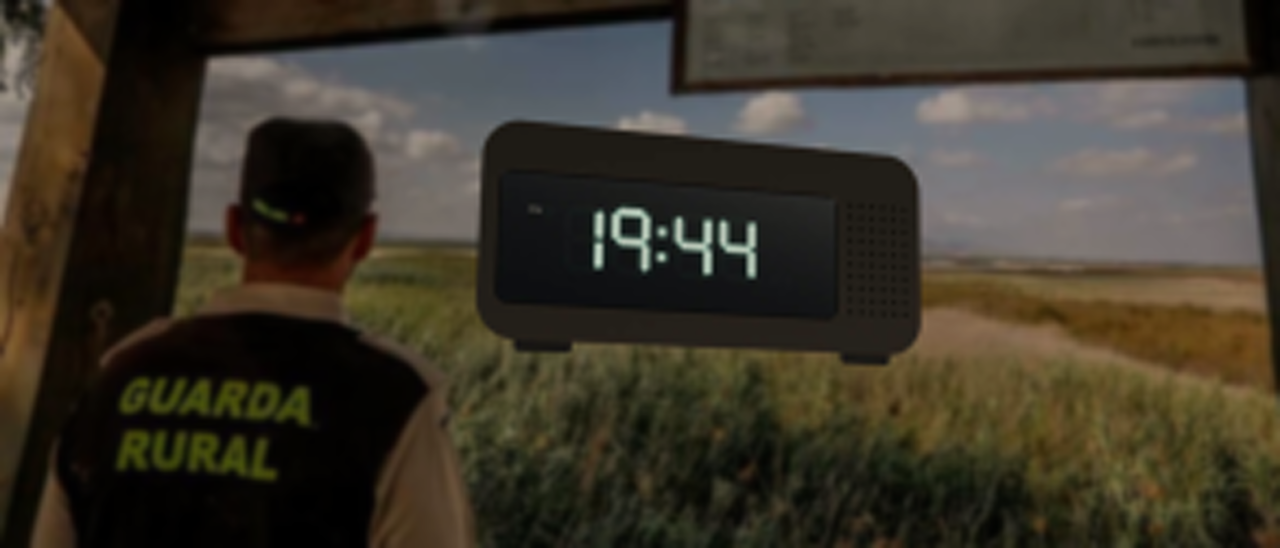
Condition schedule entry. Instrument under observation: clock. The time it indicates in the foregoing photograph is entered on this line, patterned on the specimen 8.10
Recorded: 19.44
